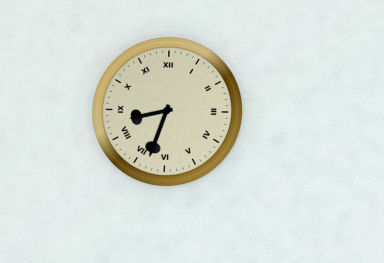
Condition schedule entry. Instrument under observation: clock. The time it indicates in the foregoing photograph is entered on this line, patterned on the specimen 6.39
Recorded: 8.33
